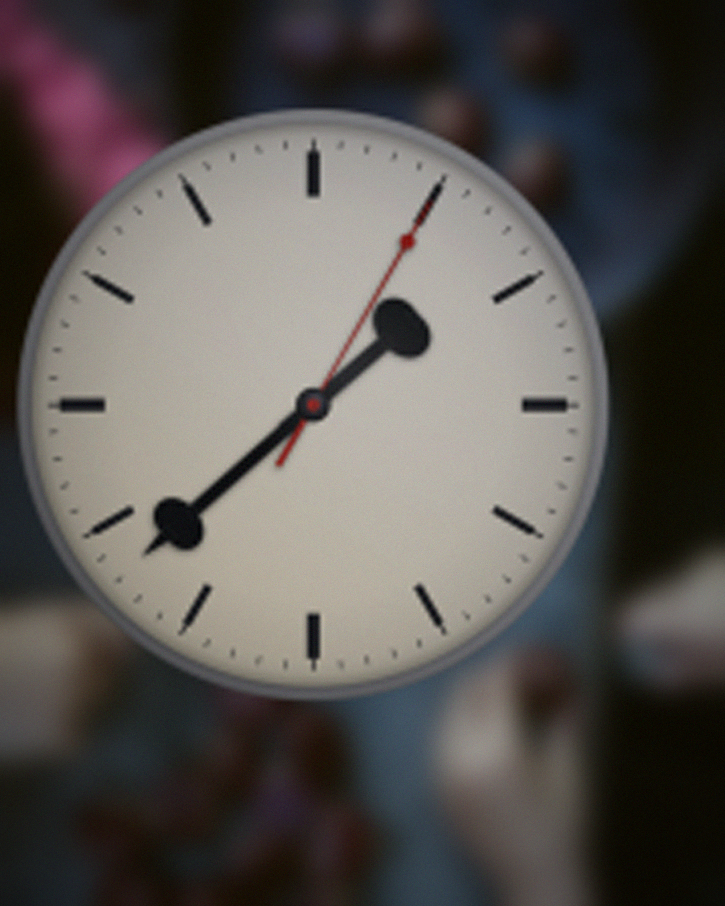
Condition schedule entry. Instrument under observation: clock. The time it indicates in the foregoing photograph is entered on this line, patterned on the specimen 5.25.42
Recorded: 1.38.05
